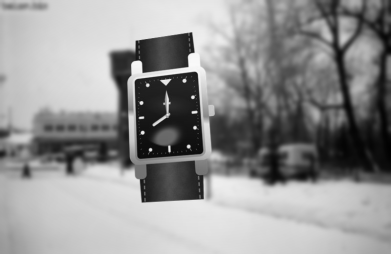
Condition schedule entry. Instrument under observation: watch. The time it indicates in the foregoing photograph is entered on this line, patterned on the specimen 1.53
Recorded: 8.00
